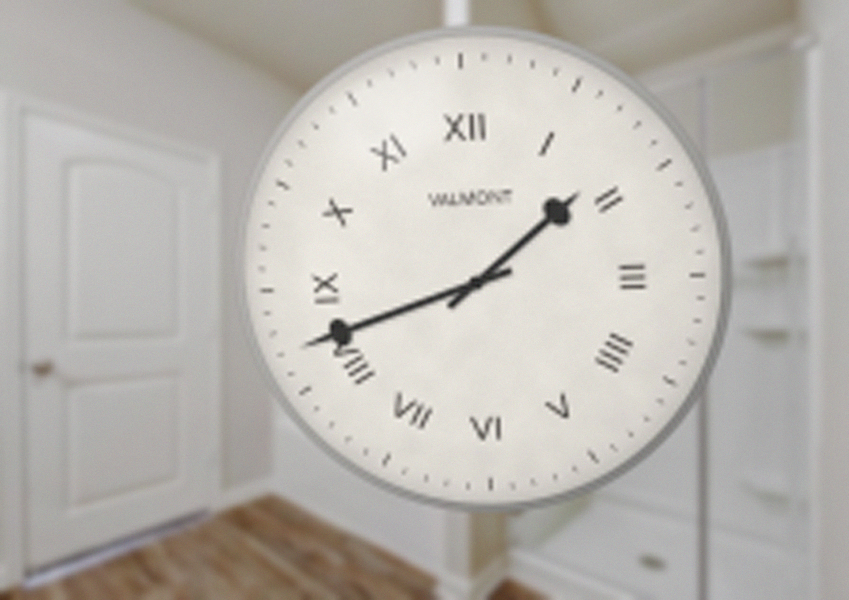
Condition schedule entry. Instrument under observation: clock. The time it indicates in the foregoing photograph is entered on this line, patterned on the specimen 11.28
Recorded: 1.42
